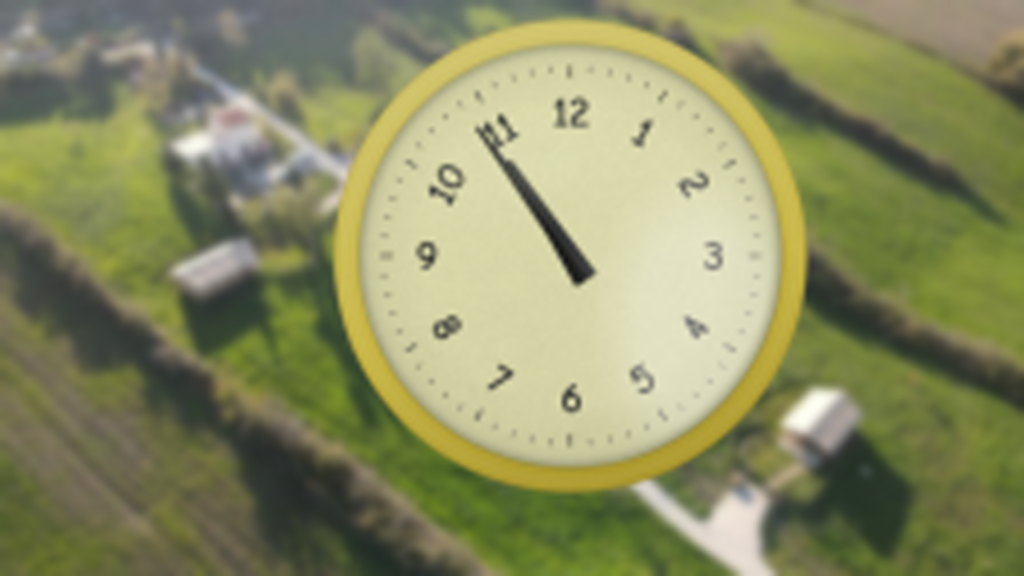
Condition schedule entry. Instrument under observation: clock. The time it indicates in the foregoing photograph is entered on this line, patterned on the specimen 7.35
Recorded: 10.54
